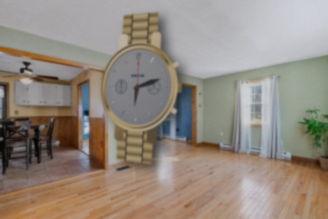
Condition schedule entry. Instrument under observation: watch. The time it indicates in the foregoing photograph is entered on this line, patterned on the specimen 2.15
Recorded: 6.12
